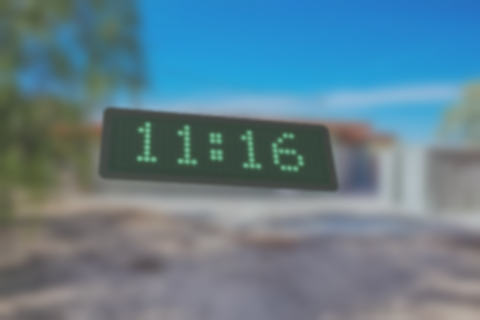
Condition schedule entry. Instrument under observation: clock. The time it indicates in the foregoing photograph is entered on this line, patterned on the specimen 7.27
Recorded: 11.16
